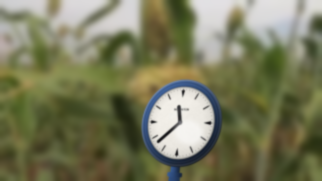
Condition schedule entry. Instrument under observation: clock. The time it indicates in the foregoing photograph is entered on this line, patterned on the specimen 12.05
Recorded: 11.38
